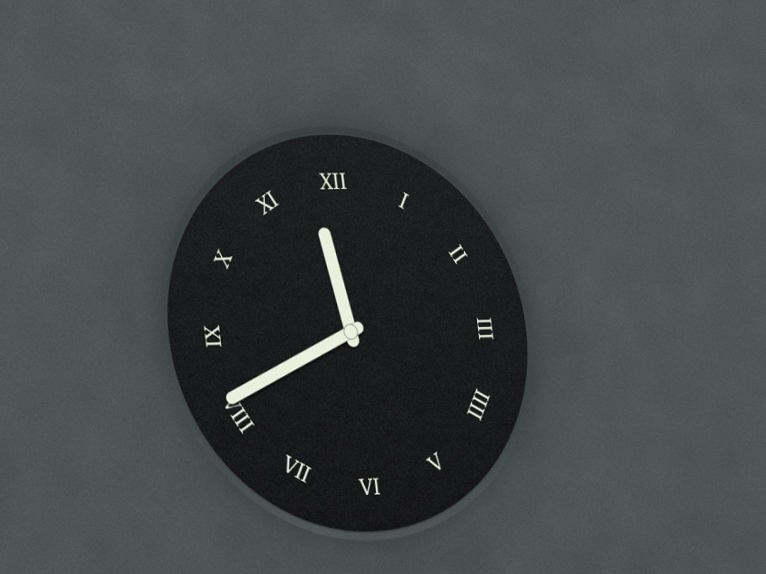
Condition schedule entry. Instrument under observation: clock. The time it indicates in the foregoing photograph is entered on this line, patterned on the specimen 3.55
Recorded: 11.41
